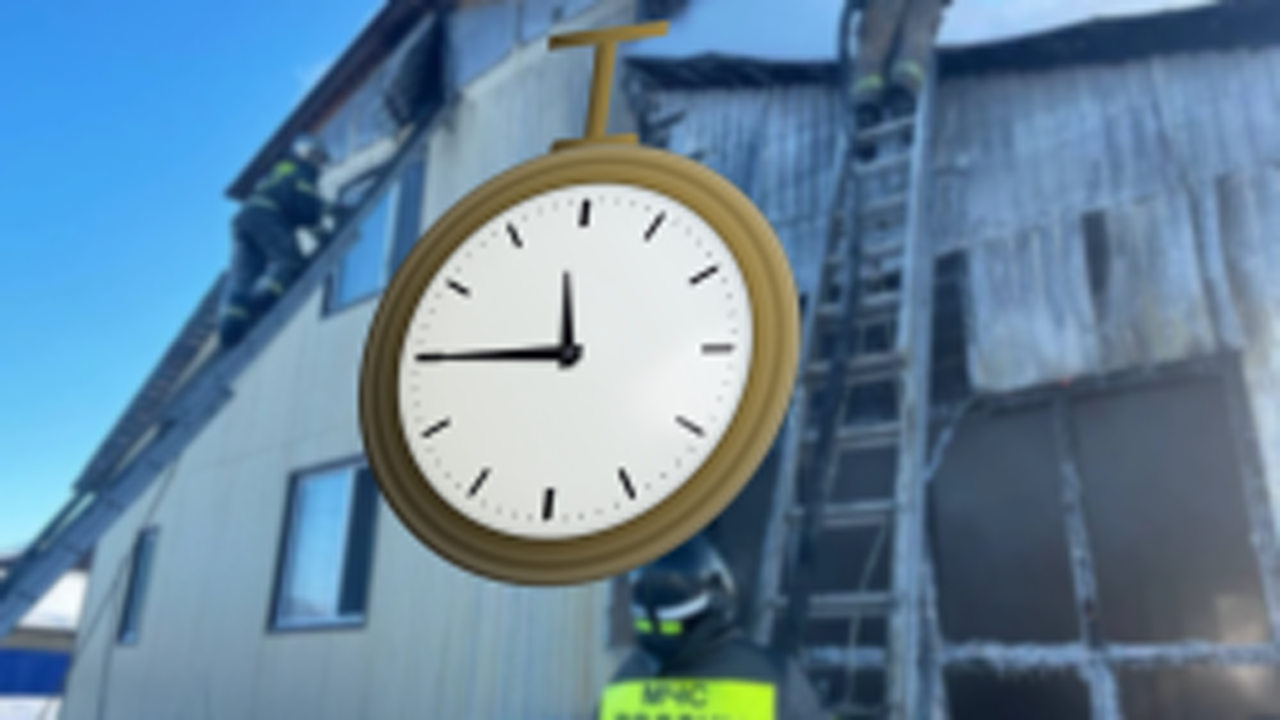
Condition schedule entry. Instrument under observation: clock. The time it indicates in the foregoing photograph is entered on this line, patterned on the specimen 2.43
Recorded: 11.45
